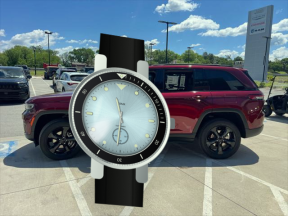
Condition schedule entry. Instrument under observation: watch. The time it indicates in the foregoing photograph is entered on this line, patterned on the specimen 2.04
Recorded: 11.31
